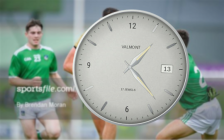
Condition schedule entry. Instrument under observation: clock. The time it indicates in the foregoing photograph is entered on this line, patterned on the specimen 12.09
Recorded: 1.23
